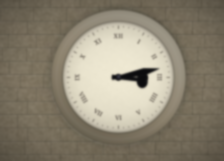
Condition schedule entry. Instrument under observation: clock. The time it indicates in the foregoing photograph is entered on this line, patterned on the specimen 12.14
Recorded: 3.13
